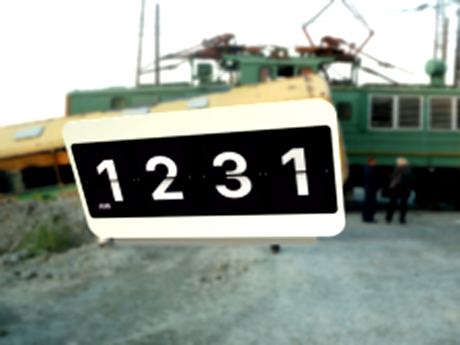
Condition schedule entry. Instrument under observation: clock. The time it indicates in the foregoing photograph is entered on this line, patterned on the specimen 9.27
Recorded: 12.31
